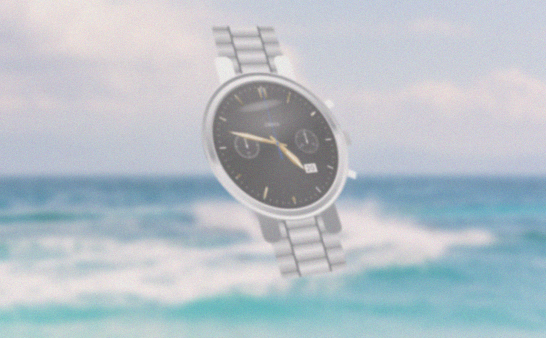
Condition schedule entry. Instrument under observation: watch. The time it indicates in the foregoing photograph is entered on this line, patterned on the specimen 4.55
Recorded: 4.48
